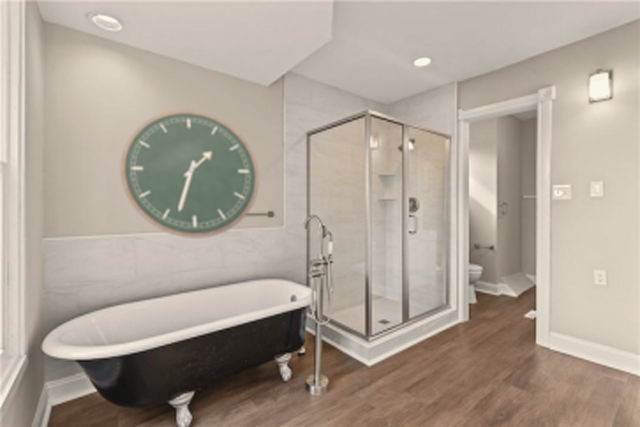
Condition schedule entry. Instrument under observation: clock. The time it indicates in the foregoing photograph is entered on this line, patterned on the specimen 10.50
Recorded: 1.33
